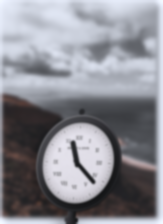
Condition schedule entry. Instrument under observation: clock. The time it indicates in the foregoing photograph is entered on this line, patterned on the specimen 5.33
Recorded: 11.22
